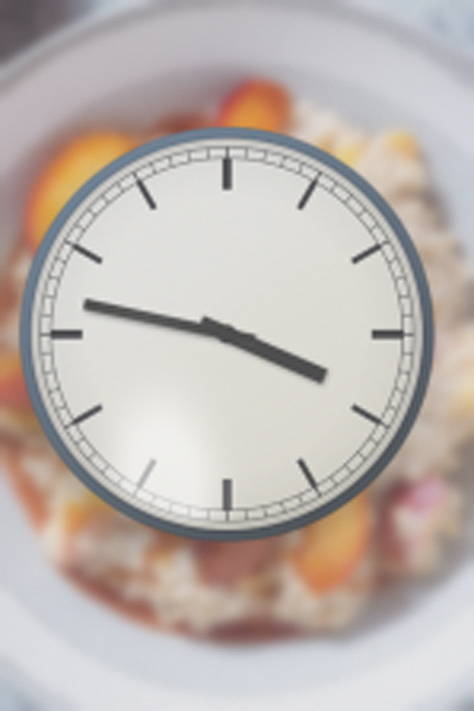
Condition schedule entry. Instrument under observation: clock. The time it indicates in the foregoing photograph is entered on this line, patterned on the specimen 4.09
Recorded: 3.47
